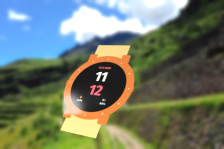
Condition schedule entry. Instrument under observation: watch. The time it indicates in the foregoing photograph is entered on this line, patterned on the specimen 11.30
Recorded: 11.12
